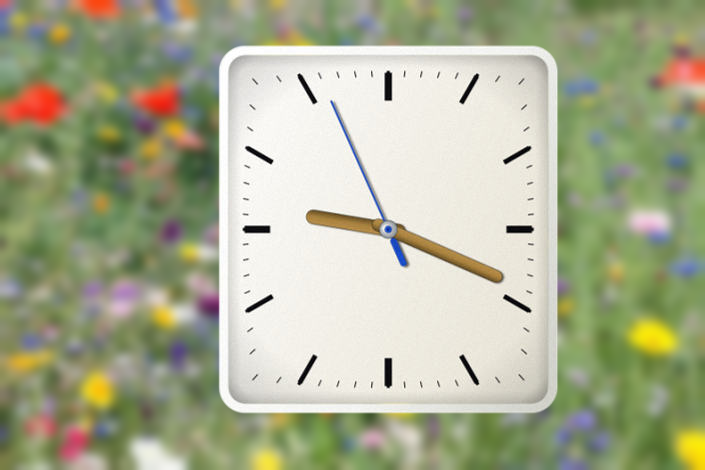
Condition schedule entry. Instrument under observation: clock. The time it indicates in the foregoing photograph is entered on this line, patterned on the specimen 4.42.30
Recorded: 9.18.56
